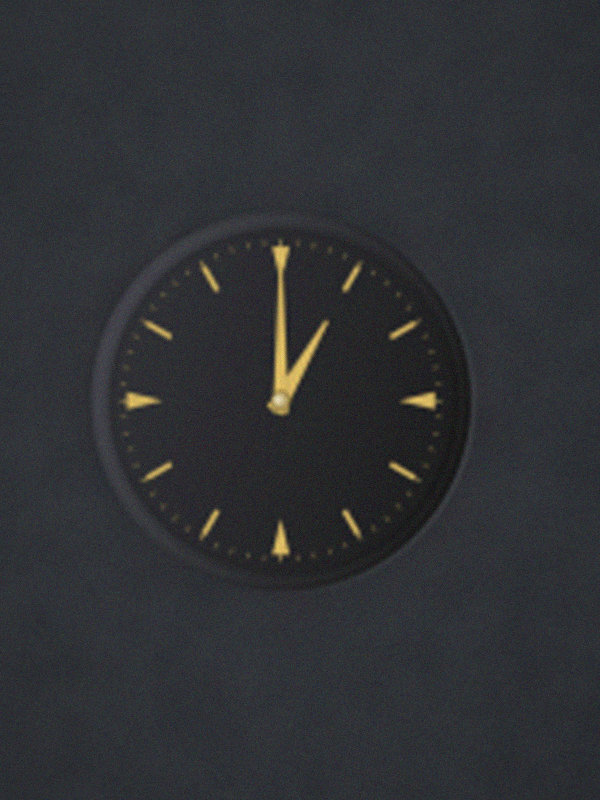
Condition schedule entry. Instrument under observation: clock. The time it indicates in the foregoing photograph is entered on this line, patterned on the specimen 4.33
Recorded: 1.00
